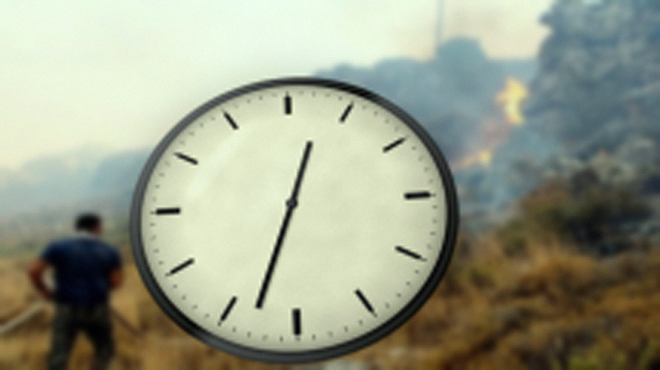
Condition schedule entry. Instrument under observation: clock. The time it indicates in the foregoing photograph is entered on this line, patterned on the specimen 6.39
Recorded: 12.33
